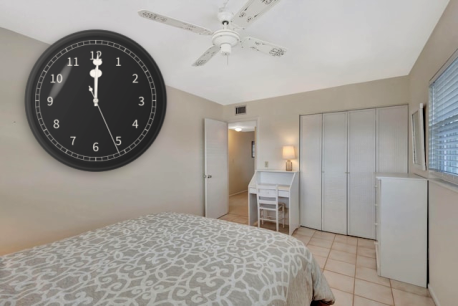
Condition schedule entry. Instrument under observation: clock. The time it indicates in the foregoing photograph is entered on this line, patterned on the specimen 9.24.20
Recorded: 12.00.26
